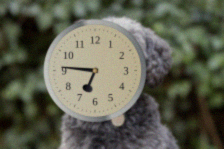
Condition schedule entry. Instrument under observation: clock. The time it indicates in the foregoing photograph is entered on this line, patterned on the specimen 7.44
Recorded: 6.46
